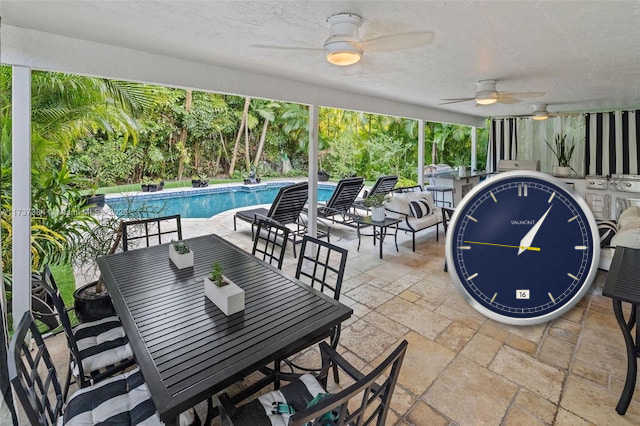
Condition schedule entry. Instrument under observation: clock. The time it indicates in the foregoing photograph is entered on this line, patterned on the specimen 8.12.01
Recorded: 1.05.46
